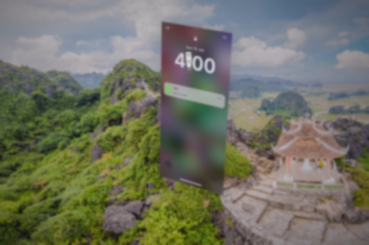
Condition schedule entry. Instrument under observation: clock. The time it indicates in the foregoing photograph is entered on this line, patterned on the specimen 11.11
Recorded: 4.00
